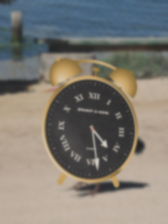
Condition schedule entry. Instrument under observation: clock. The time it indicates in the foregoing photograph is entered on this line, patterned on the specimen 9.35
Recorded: 4.28
